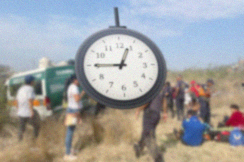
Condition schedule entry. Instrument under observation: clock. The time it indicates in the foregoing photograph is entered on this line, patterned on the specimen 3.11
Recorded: 12.45
